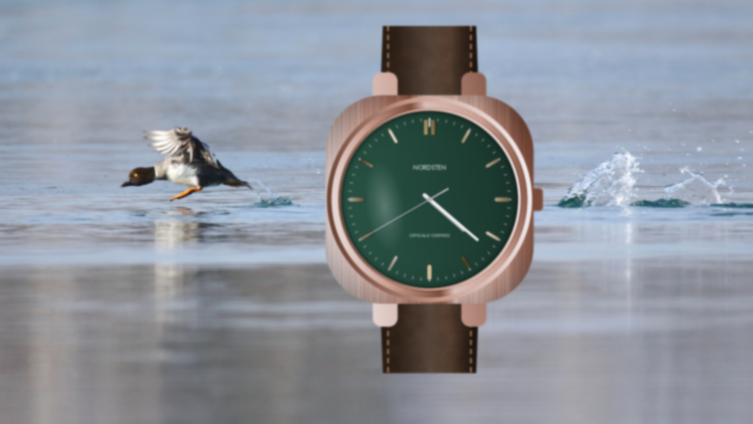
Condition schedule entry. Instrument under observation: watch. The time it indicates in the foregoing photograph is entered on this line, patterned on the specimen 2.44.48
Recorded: 4.21.40
